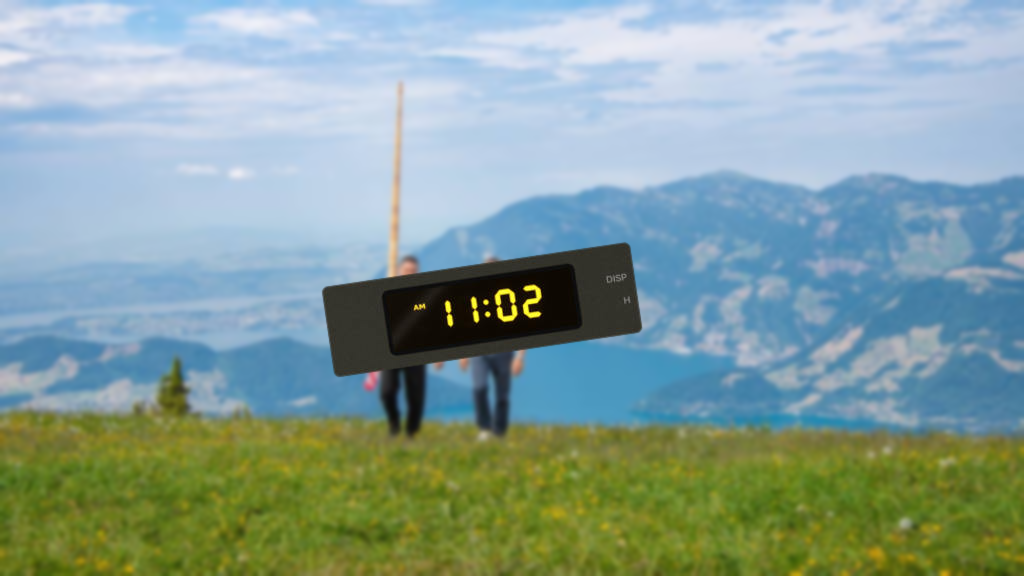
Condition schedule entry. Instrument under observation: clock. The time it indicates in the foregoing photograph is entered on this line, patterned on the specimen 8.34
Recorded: 11.02
